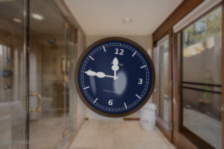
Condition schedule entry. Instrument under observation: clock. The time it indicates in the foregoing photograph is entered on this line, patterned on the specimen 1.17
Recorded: 11.45
